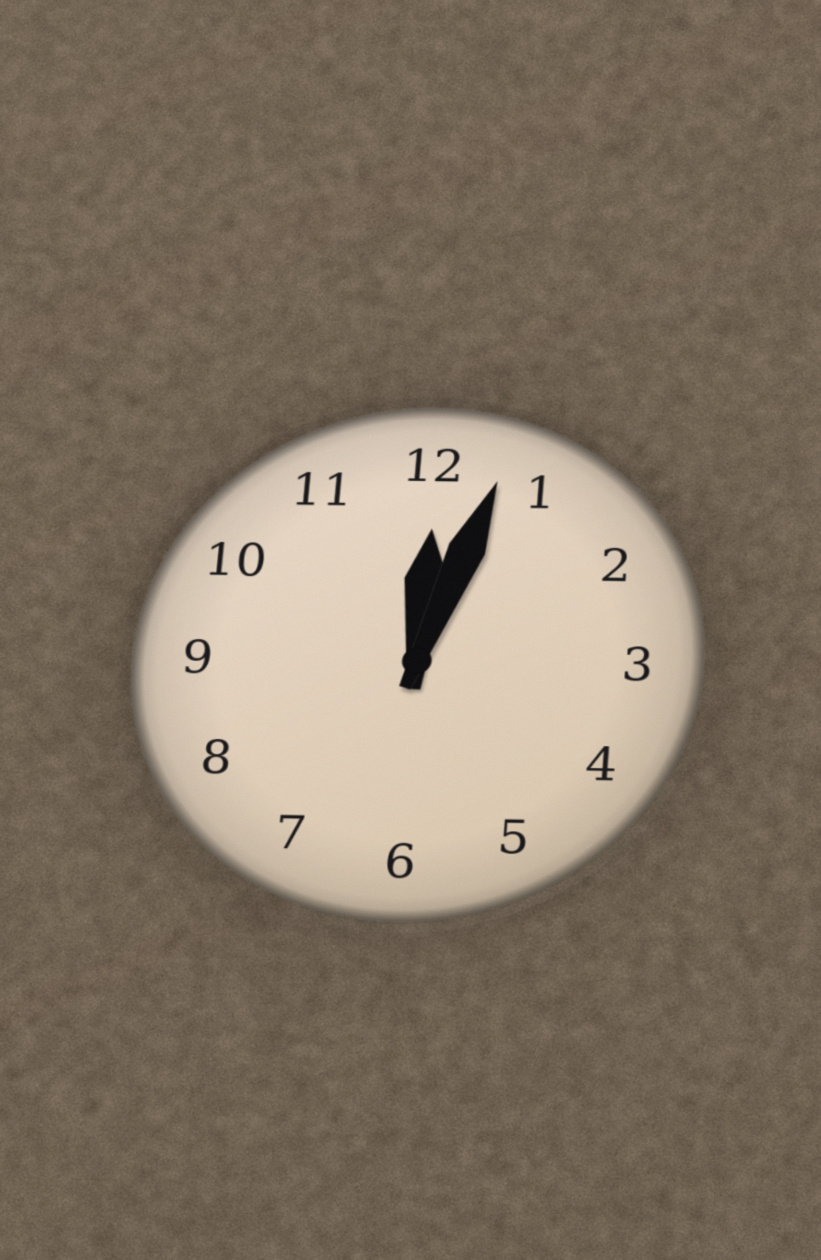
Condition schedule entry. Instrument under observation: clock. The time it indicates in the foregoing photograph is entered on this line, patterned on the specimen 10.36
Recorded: 12.03
